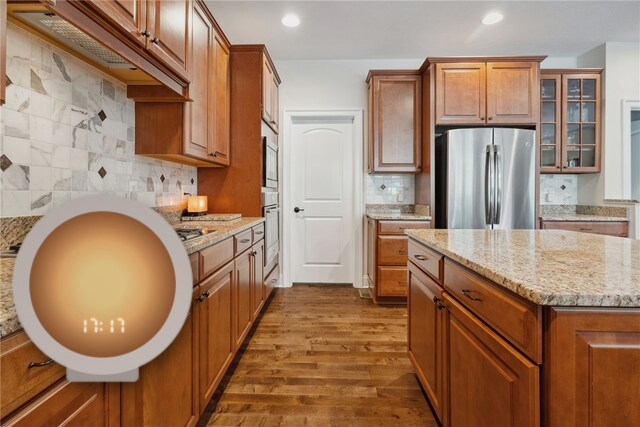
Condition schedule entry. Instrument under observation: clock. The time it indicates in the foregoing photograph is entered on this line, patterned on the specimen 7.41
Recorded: 17.17
